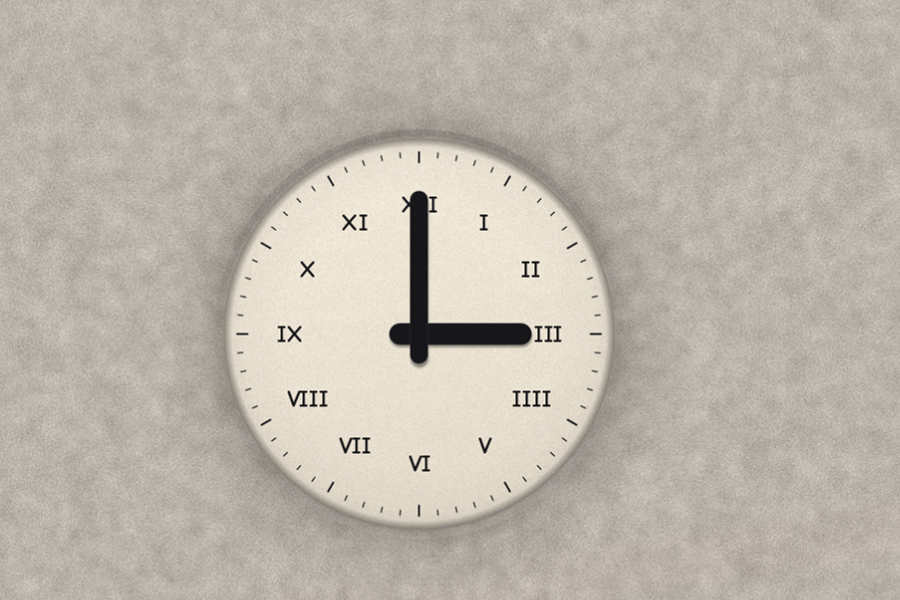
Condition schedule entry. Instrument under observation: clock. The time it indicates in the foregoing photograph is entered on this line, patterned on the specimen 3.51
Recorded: 3.00
